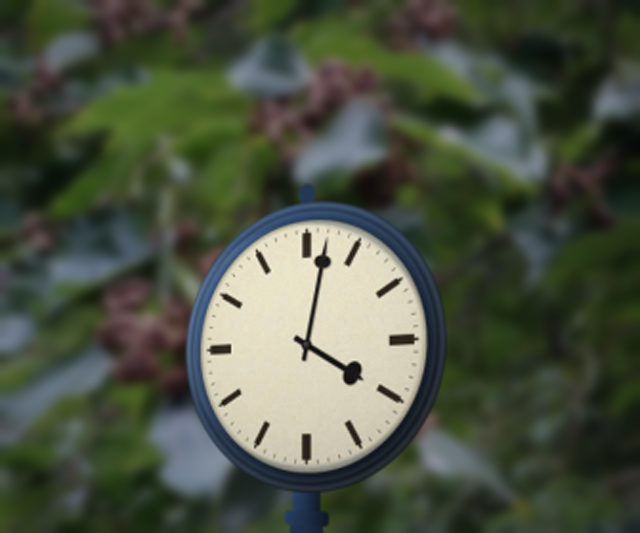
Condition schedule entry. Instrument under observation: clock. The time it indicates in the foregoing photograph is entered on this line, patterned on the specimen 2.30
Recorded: 4.02
